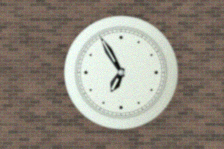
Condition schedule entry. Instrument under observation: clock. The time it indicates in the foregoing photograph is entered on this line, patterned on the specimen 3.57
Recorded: 6.55
